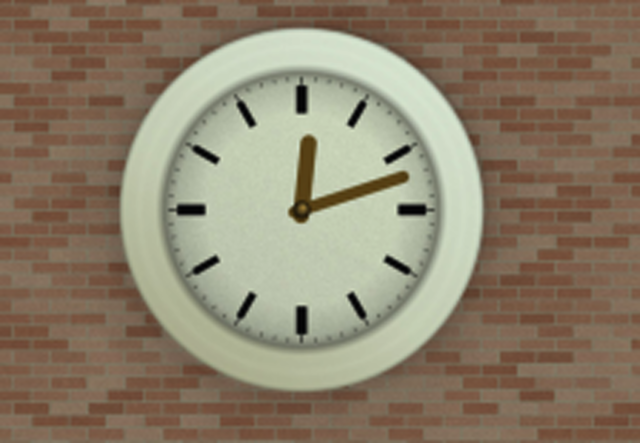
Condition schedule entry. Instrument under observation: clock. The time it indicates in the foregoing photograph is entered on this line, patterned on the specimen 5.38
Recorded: 12.12
